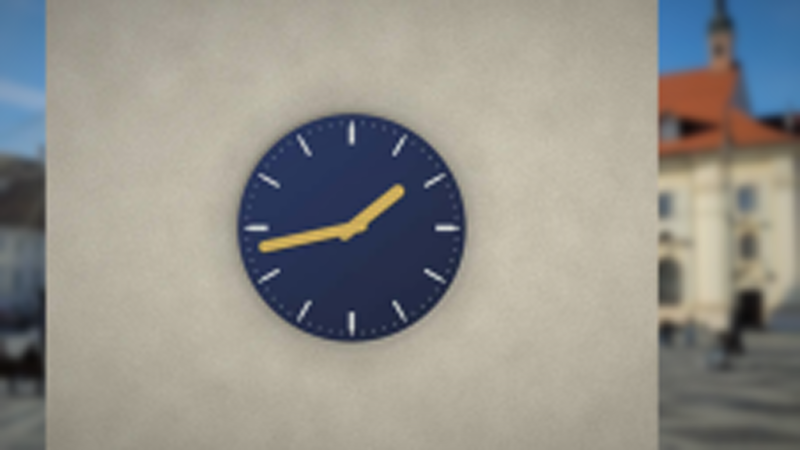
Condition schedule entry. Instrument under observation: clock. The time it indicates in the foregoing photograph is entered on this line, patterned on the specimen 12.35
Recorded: 1.43
